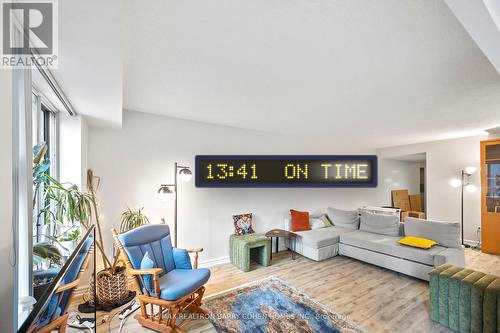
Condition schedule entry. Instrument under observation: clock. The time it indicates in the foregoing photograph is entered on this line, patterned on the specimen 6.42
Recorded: 13.41
